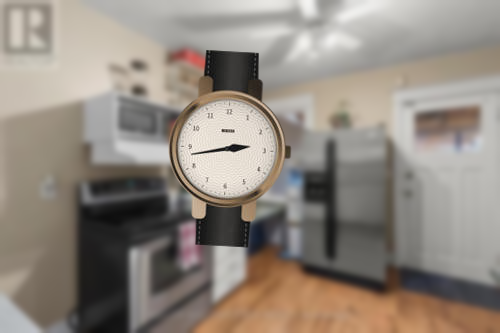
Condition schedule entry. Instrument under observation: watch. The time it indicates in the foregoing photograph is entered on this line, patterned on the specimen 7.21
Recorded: 2.43
